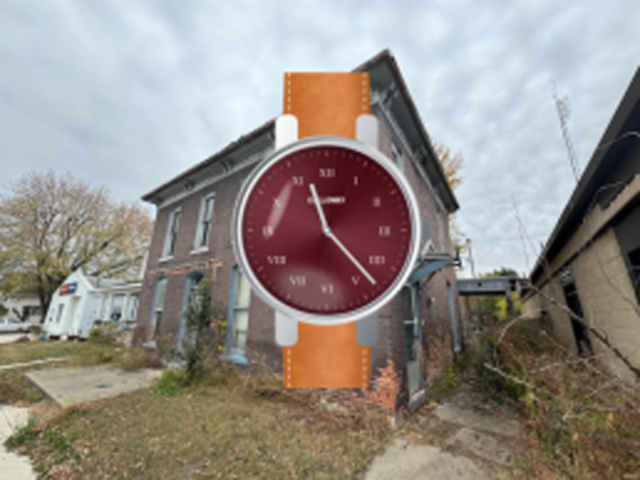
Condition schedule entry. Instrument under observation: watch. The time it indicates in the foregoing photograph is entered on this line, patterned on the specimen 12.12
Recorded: 11.23
